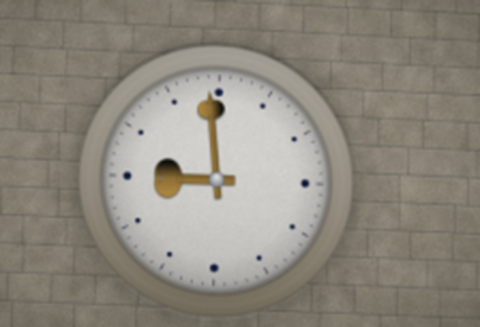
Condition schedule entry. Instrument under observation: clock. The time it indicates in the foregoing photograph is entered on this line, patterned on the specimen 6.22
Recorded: 8.59
